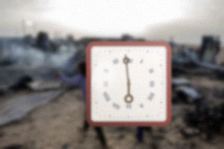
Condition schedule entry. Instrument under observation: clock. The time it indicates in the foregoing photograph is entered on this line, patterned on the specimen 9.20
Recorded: 5.59
